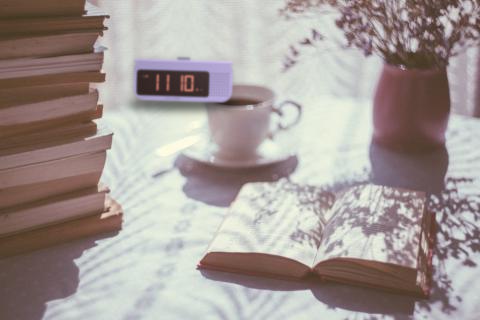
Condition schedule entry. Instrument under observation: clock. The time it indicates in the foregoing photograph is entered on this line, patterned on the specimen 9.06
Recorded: 11.10
